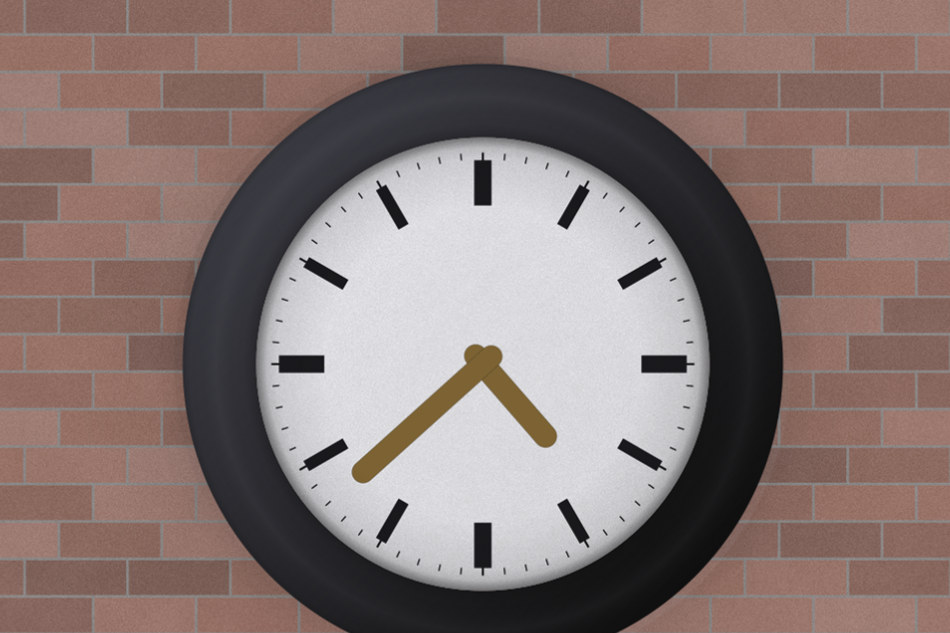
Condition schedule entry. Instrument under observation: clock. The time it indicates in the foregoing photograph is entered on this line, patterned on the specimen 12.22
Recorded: 4.38
